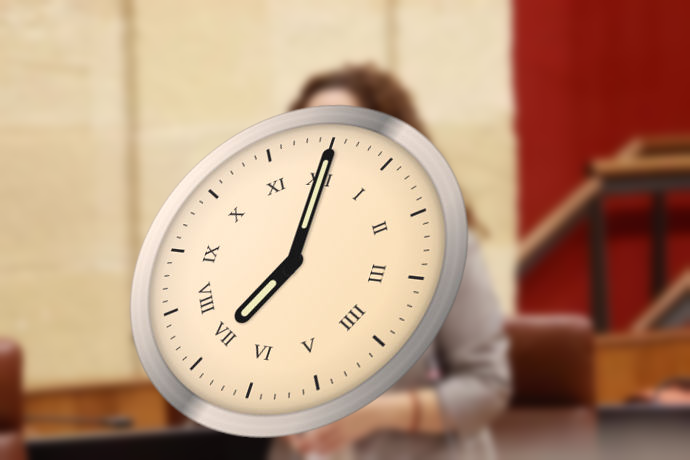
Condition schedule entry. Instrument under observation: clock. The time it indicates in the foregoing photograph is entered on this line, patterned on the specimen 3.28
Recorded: 7.00
